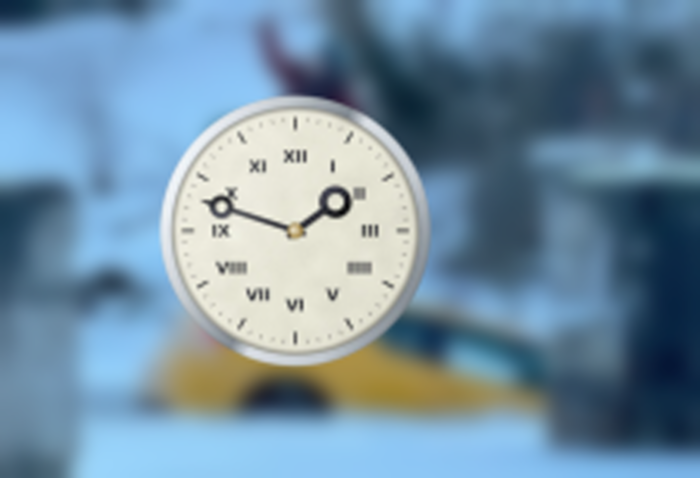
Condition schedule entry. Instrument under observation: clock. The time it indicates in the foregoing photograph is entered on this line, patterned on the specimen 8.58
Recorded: 1.48
